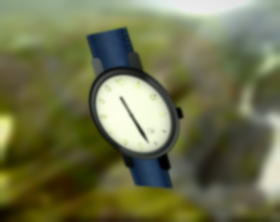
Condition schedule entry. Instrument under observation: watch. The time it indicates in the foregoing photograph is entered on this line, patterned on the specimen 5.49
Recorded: 11.27
